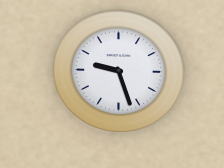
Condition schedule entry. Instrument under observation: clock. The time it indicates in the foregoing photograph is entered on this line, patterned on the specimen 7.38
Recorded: 9.27
